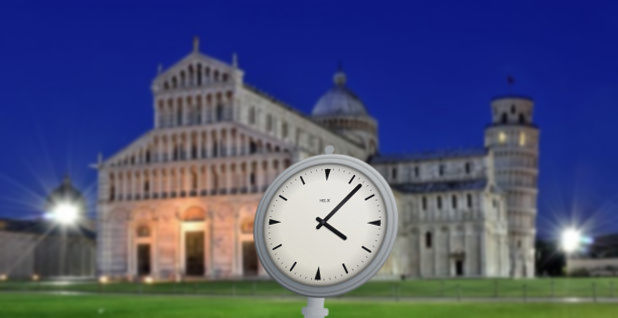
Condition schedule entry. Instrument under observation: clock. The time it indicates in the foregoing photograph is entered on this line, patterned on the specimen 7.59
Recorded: 4.07
